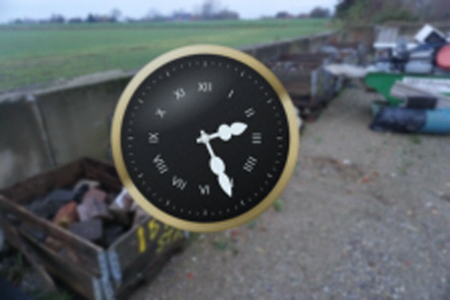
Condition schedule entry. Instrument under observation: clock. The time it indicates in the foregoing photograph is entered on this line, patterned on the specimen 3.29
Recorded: 2.26
